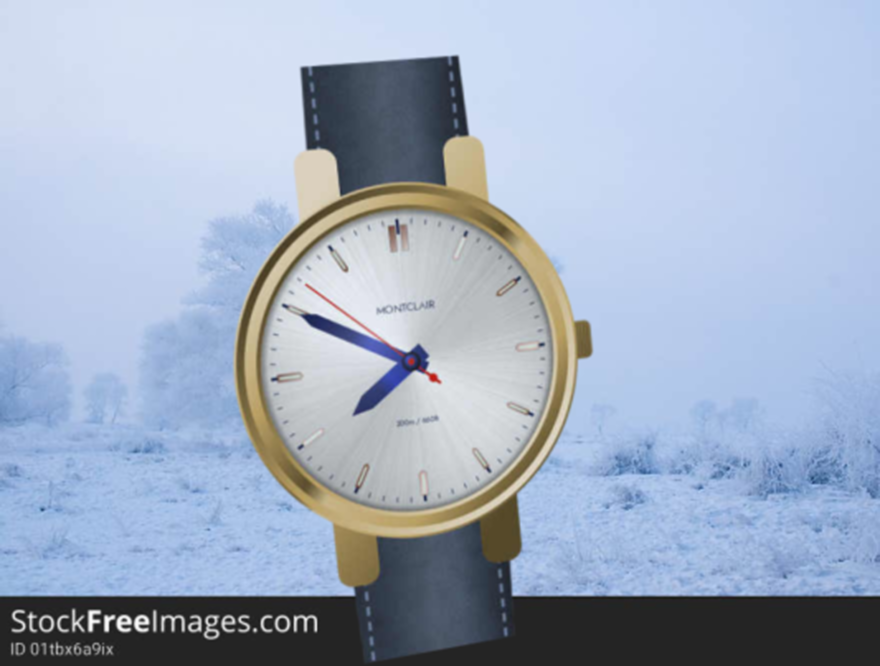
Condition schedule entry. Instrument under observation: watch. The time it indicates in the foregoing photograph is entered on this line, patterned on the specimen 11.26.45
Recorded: 7.49.52
